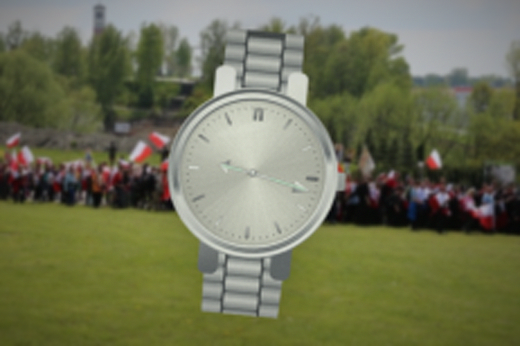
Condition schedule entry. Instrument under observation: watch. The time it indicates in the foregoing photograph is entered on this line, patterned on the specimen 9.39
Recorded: 9.17
